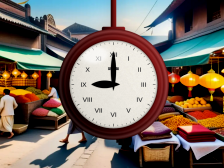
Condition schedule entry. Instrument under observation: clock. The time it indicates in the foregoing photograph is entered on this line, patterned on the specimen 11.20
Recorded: 9.00
